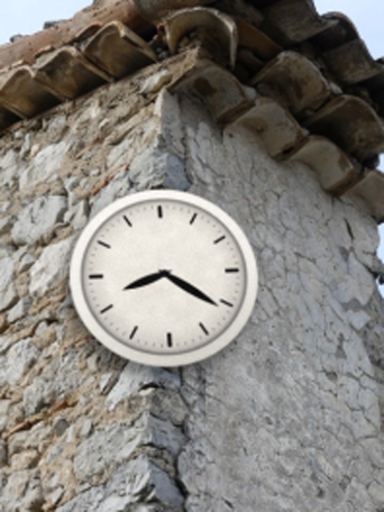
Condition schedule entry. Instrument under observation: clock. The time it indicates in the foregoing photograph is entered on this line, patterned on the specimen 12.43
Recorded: 8.21
